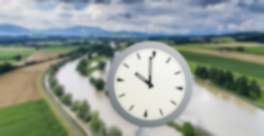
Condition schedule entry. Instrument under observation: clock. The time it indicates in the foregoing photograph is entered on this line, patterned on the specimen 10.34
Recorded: 9.59
